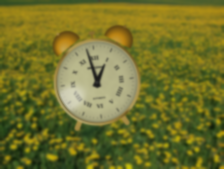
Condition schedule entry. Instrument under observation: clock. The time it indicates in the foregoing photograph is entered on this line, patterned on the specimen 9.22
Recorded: 12.58
